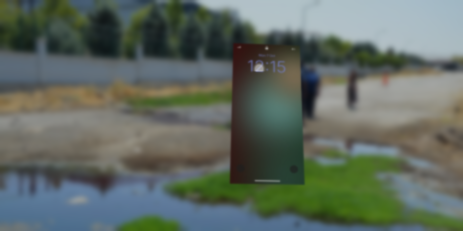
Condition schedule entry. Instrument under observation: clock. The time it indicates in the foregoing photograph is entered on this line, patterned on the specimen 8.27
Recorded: 12.15
